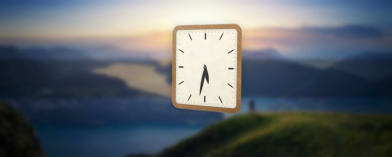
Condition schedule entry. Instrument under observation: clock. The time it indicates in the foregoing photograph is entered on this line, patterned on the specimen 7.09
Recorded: 5.32
